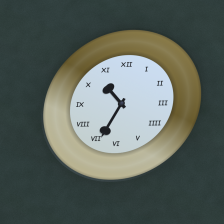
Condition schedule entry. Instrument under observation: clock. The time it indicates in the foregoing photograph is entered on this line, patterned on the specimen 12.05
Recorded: 10.34
